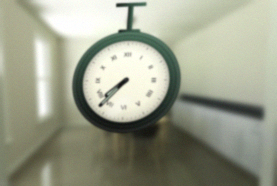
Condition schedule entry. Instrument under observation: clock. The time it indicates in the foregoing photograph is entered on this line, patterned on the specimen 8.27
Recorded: 7.37
